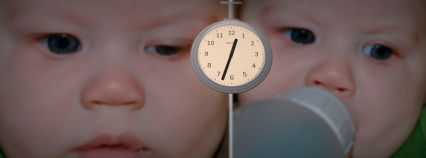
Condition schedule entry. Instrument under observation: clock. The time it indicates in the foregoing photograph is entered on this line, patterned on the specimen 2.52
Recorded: 12.33
